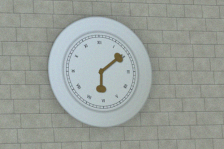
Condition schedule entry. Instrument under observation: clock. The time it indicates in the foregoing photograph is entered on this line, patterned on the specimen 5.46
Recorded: 6.09
